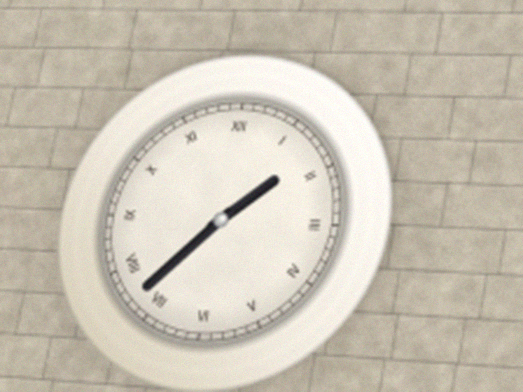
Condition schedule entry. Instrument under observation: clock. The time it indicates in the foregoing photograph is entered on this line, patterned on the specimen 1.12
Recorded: 1.37
